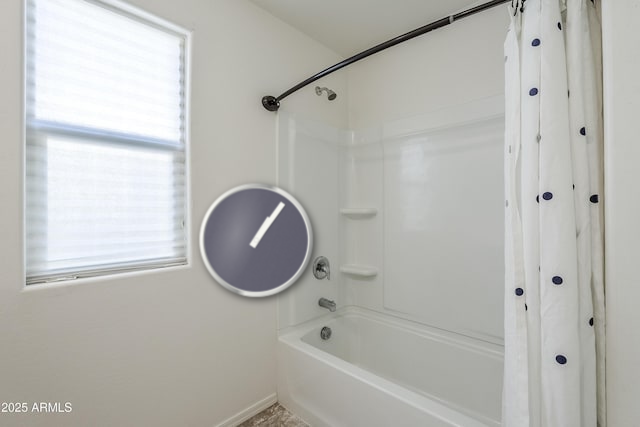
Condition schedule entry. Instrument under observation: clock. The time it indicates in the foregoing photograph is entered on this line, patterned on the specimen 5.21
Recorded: 1.06
